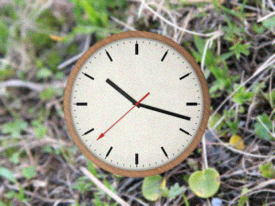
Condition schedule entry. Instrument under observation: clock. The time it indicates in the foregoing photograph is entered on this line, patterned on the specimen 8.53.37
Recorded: 10.17.38
